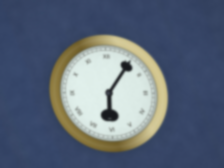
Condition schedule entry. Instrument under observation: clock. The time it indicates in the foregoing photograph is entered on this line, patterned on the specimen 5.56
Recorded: 6.06
